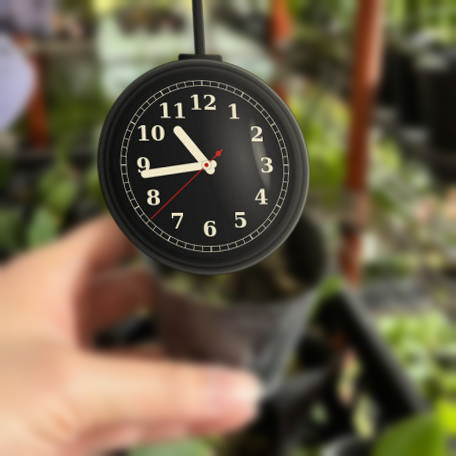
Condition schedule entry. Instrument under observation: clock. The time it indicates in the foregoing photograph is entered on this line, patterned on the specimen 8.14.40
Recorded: 10.43.38
